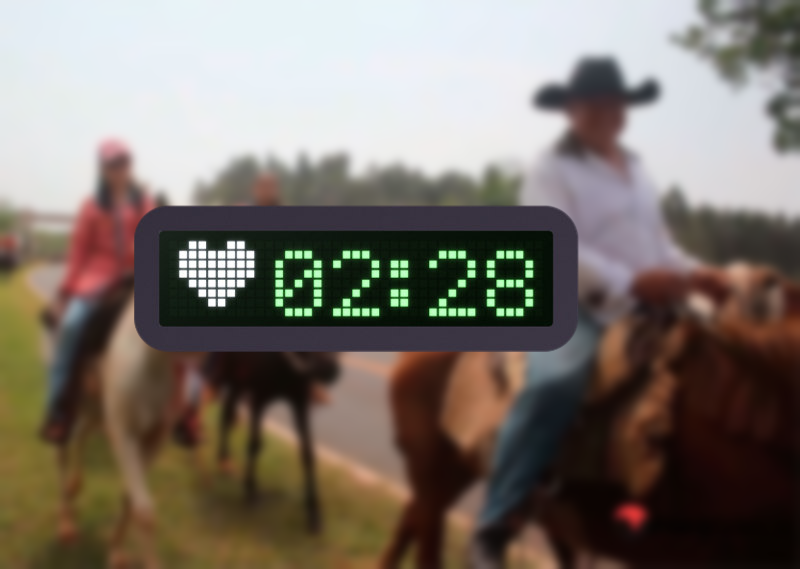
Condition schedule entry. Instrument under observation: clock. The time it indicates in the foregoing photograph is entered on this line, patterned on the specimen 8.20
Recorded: 2.28
